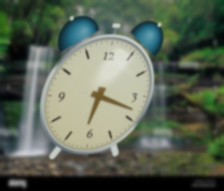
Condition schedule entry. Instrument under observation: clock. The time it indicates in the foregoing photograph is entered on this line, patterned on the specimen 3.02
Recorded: 6.18
